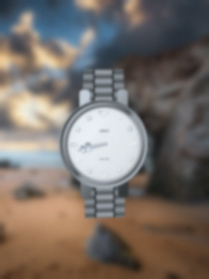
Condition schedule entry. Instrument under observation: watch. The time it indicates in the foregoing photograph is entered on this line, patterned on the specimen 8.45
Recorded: 8.43
